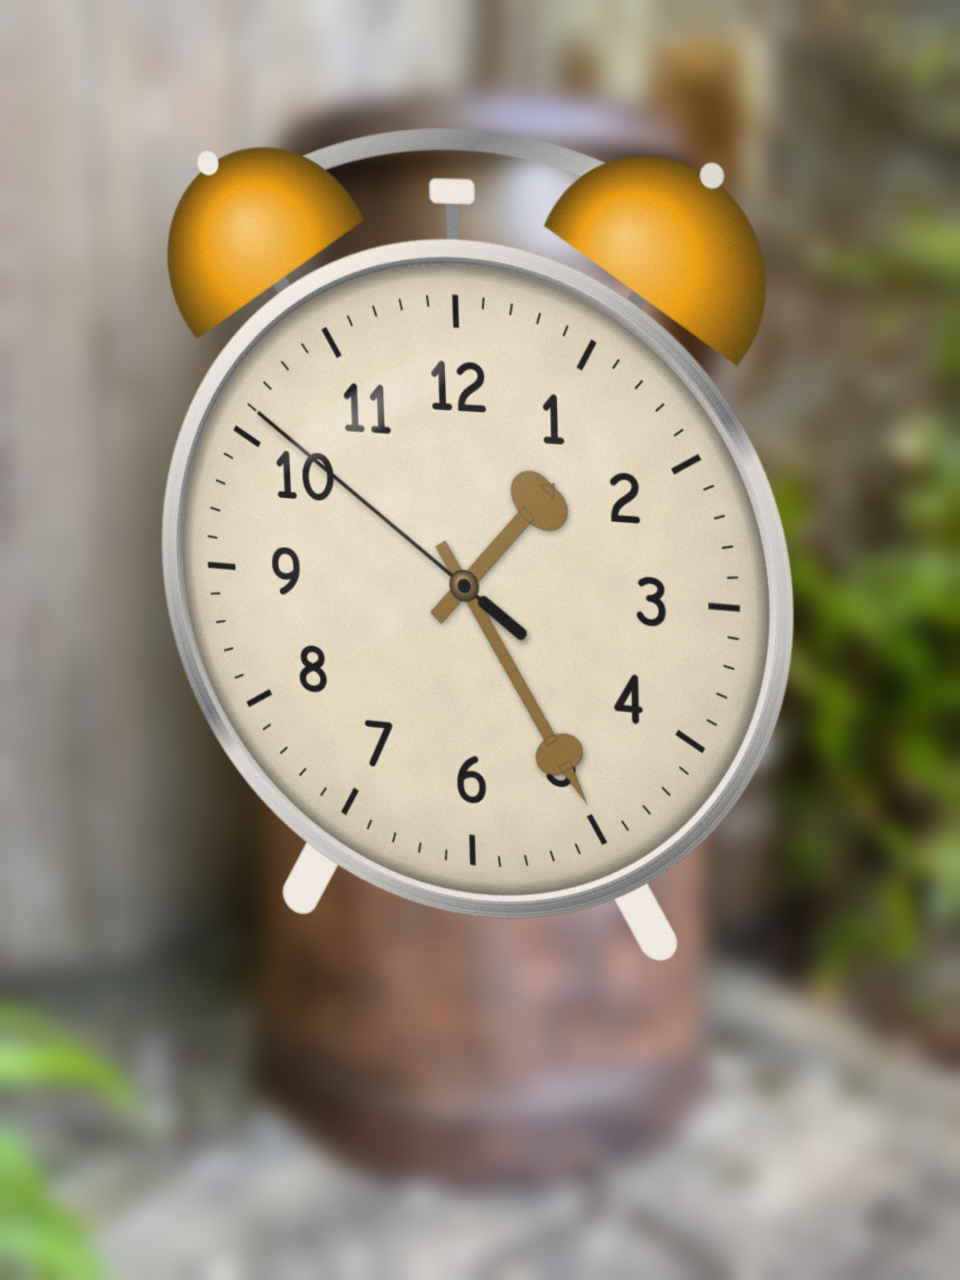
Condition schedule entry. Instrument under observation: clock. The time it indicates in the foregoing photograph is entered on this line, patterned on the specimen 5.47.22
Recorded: 1.24.51
